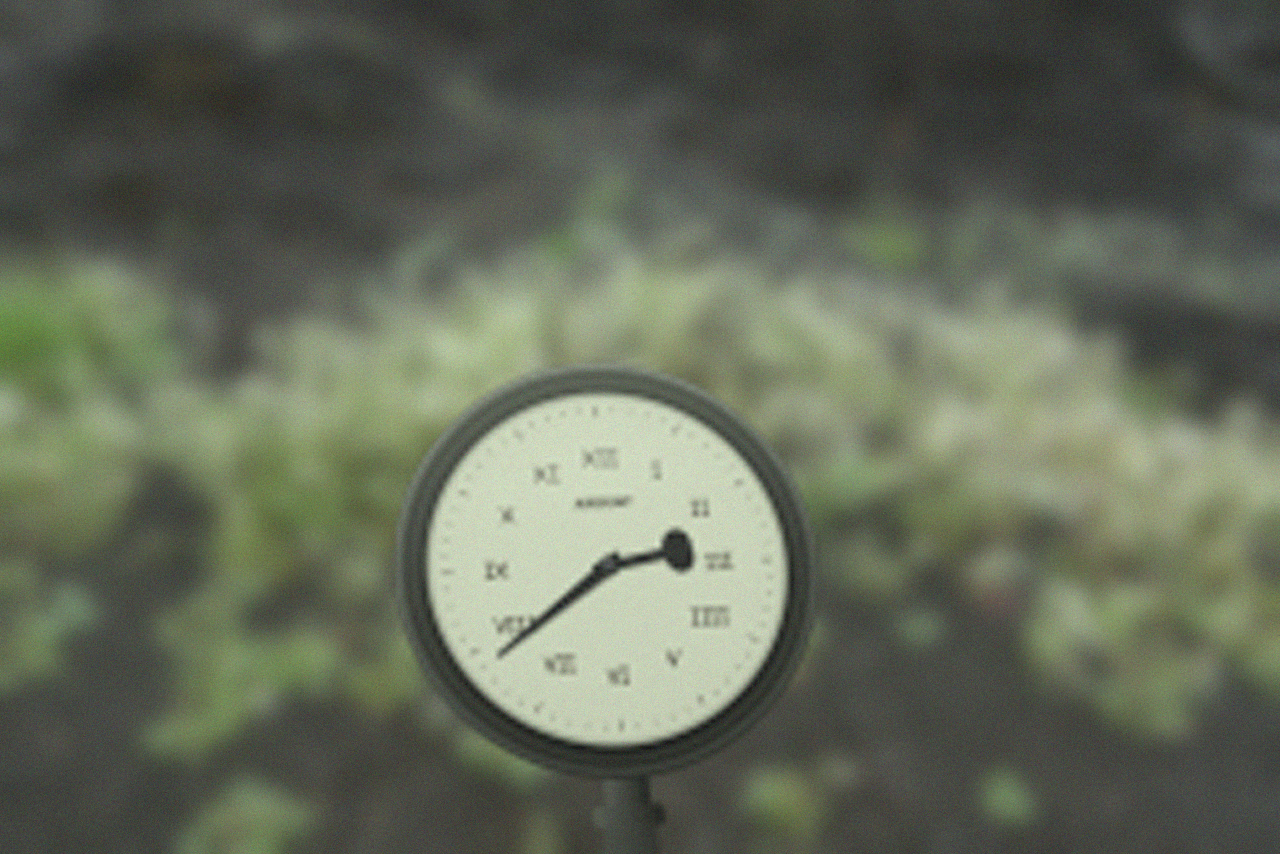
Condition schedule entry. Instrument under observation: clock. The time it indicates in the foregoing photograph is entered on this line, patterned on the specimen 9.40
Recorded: 2.39
